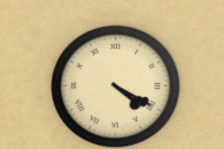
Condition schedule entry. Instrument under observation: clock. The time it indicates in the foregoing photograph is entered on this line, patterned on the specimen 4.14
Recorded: 4.20
